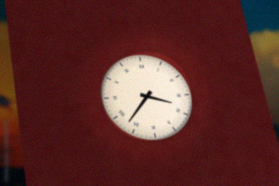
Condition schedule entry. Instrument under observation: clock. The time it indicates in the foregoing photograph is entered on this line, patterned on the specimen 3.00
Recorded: 3.37
